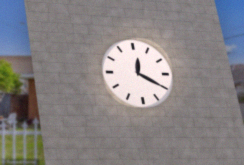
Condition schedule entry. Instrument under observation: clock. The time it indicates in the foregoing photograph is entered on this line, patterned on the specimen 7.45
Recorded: 12.20
